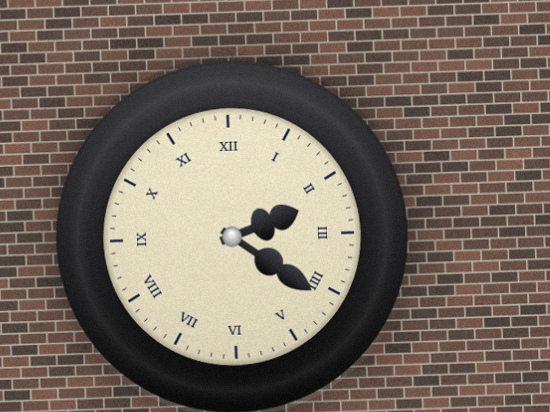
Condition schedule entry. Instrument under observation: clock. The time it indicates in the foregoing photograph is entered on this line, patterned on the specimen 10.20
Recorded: 2.21
